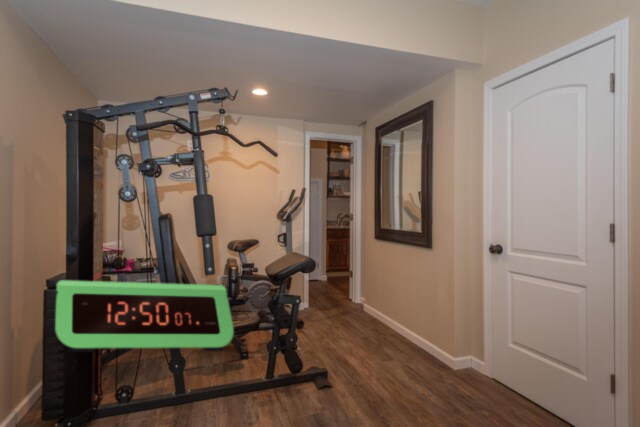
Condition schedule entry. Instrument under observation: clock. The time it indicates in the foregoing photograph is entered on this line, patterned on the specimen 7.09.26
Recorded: 12.50.07
